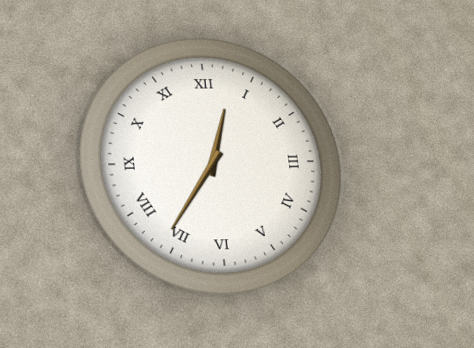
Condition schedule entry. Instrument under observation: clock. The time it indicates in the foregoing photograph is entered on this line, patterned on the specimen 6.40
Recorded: 12.36
